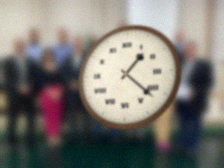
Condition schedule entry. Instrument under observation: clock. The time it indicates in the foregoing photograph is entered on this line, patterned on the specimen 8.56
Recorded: 1.22
